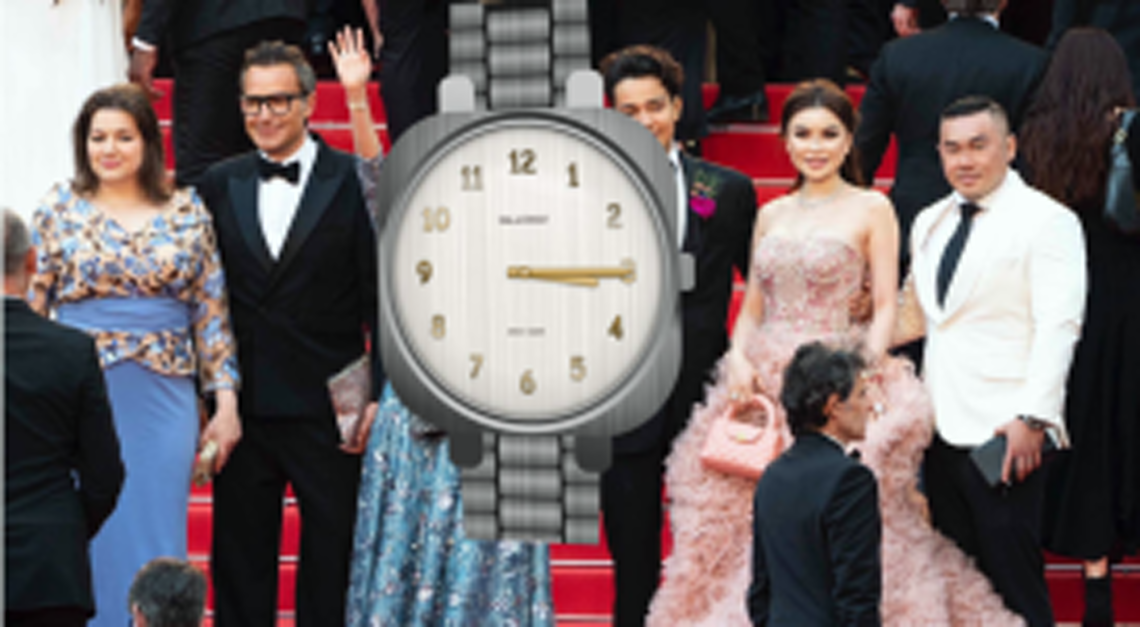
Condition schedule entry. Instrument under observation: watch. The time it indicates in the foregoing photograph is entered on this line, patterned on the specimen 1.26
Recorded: 3.15
